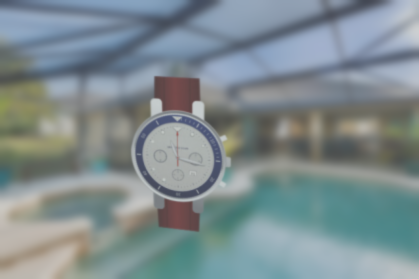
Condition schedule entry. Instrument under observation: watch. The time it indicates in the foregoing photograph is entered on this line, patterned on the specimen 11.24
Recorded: 11.17
